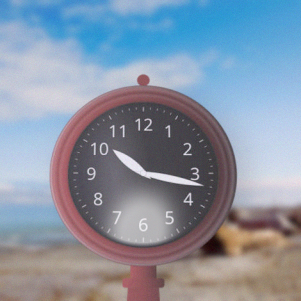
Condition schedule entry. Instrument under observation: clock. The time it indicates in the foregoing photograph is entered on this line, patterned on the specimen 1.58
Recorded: 10.17
